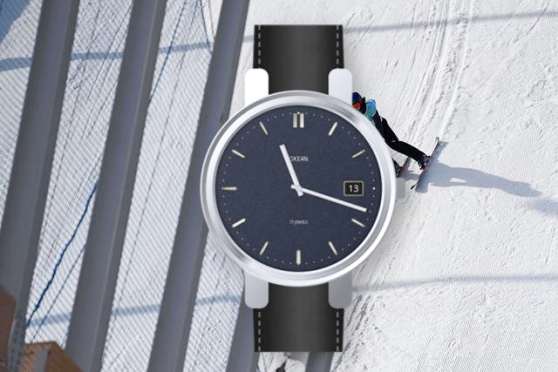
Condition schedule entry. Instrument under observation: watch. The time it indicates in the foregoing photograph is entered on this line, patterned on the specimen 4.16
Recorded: 11.18
